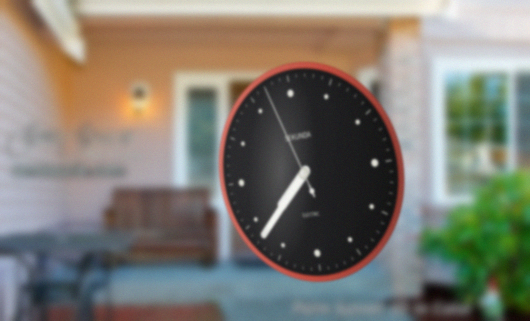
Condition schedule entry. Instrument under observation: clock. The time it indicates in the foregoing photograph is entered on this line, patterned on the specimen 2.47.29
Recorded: 7.37.57
